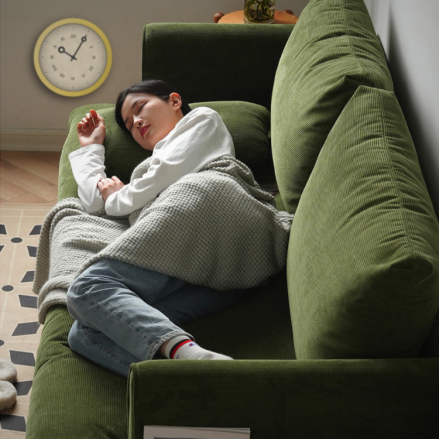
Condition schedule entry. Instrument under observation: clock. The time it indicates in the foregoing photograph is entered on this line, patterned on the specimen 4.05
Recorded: 10.05
